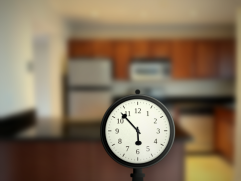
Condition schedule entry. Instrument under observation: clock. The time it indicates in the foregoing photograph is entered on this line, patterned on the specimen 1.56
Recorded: 5.53
